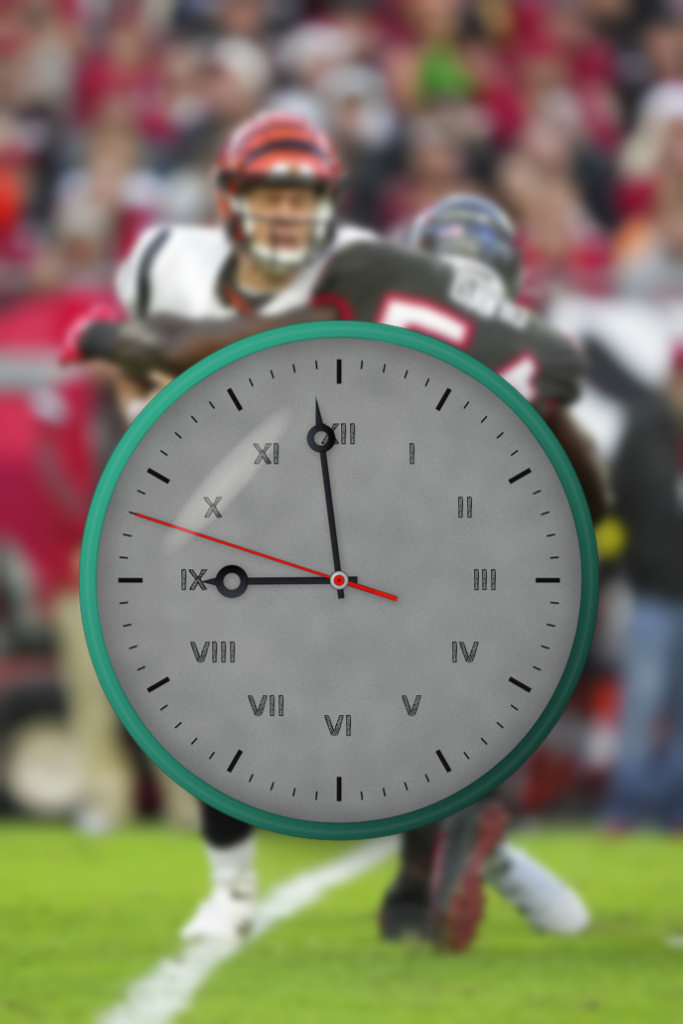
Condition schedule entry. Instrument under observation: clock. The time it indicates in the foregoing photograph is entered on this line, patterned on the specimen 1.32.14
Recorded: 8.58.48
